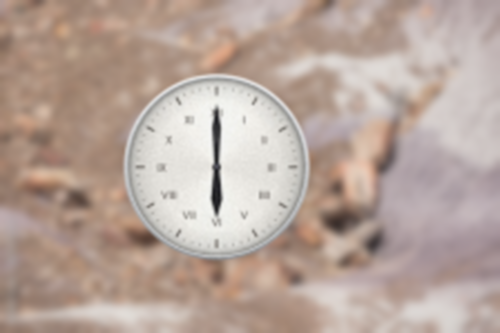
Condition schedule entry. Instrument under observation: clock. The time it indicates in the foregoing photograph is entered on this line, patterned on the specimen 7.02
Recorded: 6.00
